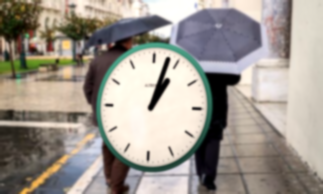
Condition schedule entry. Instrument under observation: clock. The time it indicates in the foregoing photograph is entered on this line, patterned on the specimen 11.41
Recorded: 1.03
